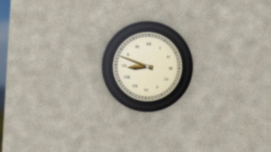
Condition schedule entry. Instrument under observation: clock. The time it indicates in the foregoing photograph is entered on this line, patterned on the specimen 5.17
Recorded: 8.48
